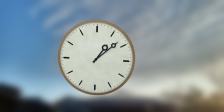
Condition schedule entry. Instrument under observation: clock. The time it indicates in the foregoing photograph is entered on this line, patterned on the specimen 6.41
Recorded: 1.08
